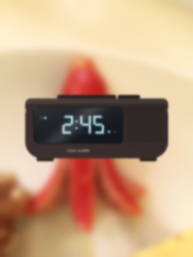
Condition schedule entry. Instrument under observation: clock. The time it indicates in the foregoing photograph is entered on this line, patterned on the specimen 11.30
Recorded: 2.45
